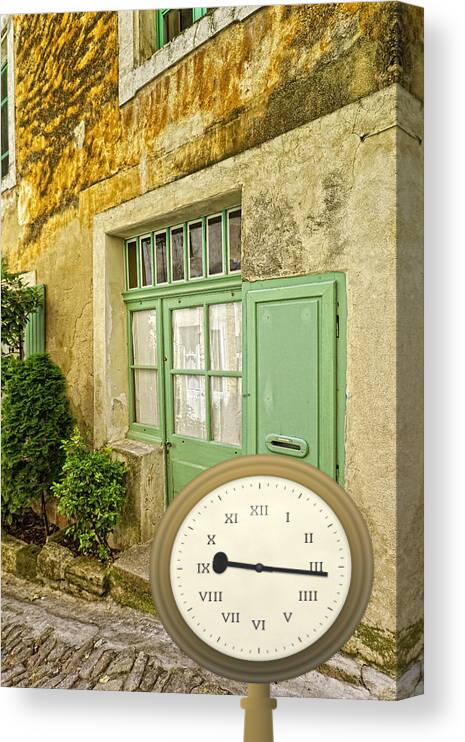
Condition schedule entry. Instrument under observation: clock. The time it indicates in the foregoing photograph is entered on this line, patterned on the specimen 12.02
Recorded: 9.16
